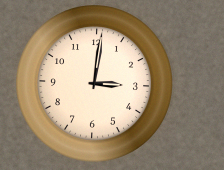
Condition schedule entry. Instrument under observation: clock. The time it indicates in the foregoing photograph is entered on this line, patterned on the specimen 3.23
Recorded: 3.01
